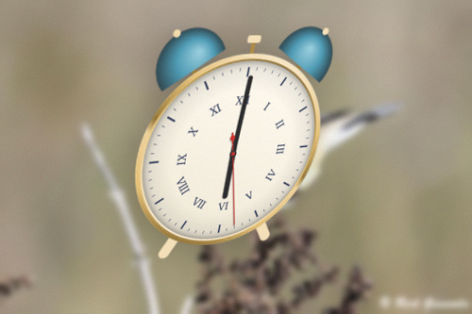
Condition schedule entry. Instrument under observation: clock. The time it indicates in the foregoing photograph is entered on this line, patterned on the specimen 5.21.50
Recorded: 6.00.28
